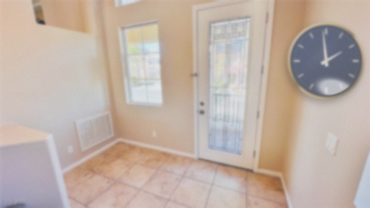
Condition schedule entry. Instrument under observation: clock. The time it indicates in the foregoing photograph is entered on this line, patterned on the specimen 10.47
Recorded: 1.59
